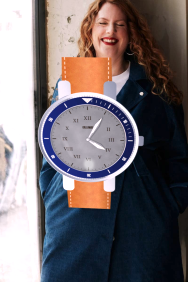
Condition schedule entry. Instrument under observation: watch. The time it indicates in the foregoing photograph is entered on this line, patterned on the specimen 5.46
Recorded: 4.05
